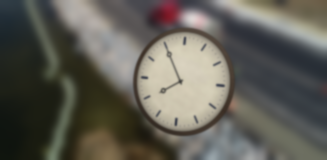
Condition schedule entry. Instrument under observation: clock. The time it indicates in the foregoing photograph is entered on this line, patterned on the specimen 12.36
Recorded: 7.55
